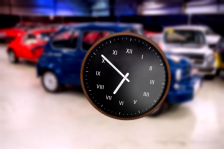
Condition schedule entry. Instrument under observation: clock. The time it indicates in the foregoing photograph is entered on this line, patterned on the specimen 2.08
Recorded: 6.51
